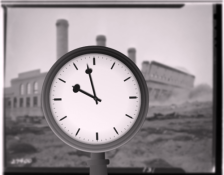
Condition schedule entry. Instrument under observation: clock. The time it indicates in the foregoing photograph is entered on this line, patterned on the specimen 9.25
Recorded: 9.58
